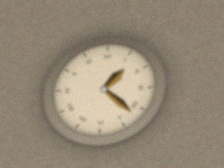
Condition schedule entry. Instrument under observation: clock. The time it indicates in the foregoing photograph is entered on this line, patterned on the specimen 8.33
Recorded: 1.22
